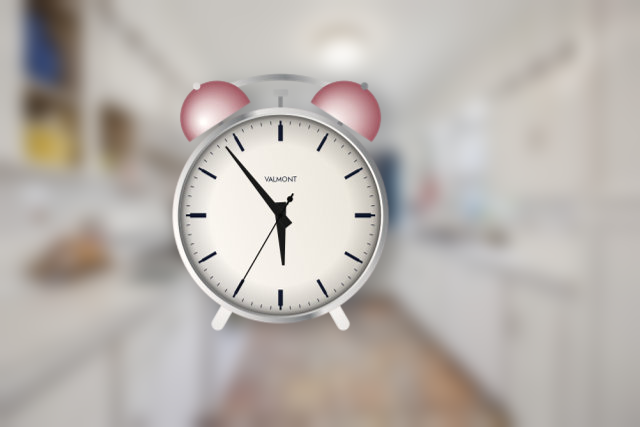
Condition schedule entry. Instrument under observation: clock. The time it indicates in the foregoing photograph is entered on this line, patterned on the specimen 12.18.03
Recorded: 5.53.35
